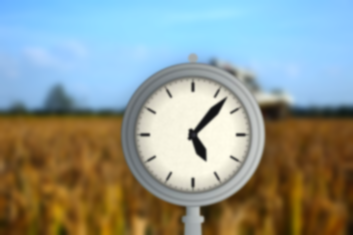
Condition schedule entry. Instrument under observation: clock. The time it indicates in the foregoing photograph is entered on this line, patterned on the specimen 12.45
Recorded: 5.07
